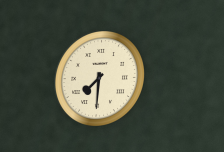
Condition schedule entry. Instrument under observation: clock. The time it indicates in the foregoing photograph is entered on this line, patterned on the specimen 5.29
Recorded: 7.30
